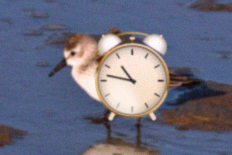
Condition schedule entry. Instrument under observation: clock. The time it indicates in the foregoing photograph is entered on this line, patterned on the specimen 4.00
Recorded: 10.47
